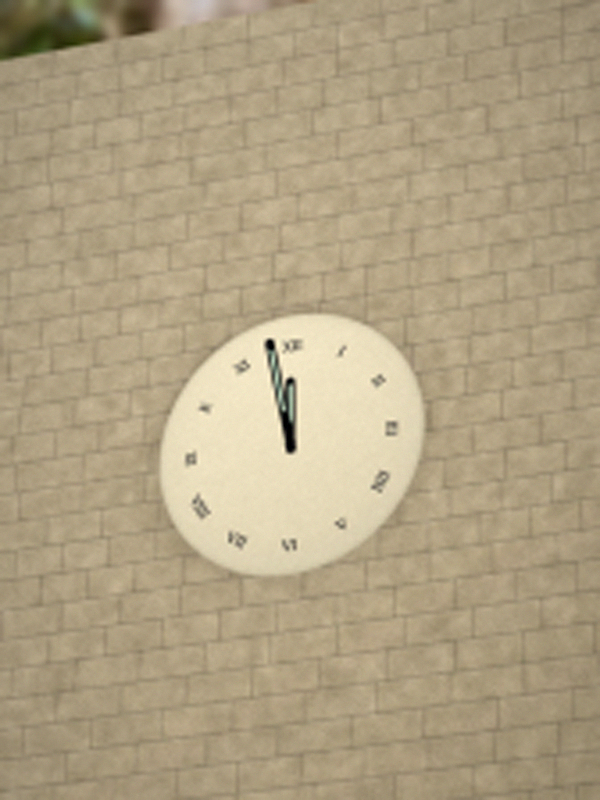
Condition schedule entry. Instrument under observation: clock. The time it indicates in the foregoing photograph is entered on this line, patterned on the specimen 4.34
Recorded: 11.58
